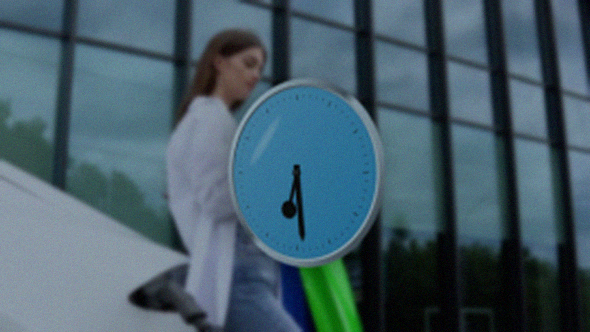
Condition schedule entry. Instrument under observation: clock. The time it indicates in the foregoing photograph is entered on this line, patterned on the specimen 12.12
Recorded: 6.29
